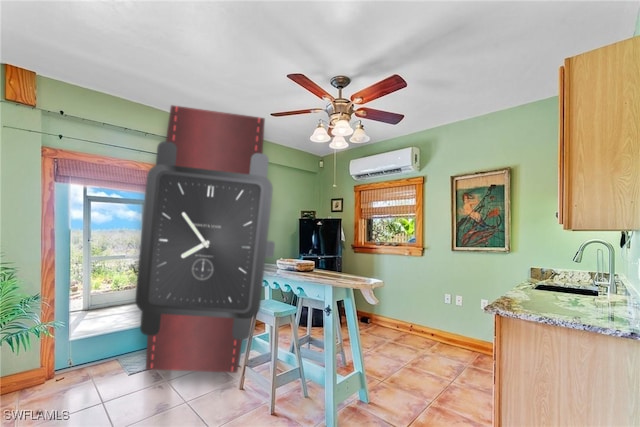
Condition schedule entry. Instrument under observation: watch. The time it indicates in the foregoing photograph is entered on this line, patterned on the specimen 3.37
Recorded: 7.53
